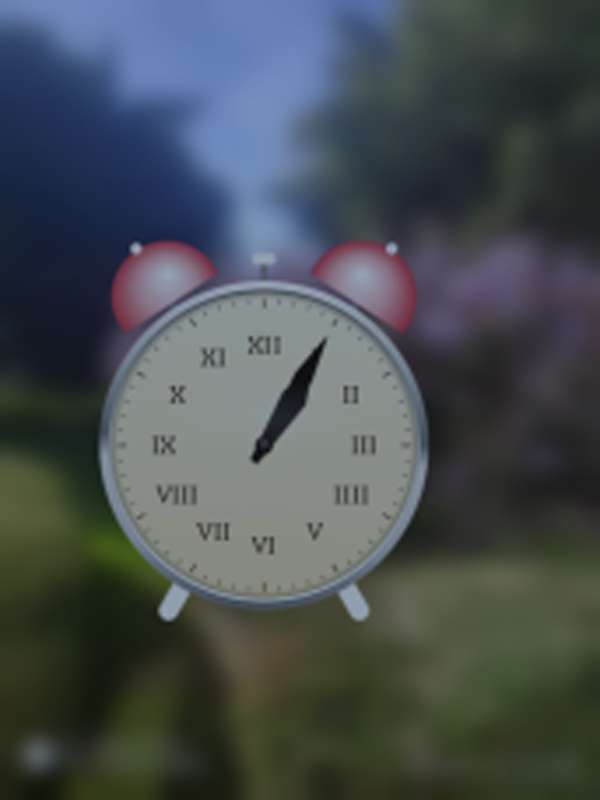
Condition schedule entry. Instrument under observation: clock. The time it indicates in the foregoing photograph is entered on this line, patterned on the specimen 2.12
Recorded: 1.05
